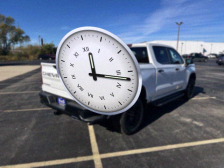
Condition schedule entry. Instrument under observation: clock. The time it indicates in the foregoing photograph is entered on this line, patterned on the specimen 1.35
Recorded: 12.17
